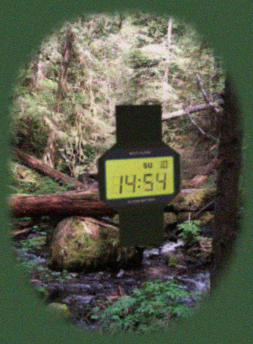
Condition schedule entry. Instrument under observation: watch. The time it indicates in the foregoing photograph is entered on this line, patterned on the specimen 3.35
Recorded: 14.54
